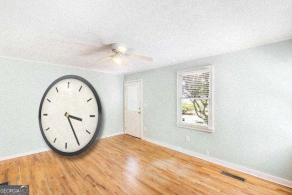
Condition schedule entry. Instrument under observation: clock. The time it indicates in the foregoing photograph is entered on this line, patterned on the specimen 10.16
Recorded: 3.25
